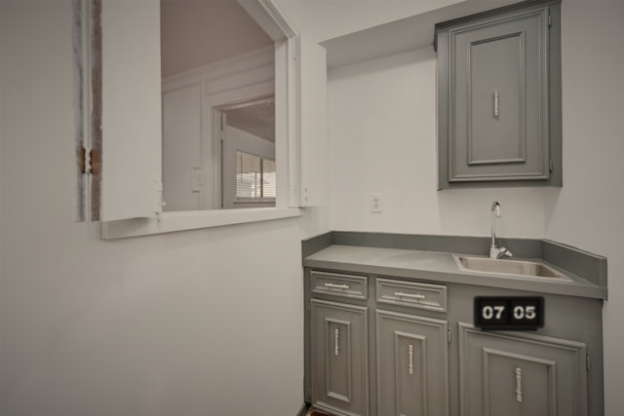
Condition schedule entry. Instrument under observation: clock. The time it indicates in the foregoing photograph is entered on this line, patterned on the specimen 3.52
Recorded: 7.05
